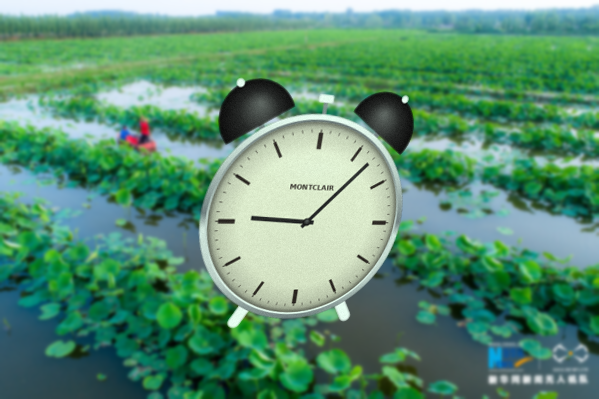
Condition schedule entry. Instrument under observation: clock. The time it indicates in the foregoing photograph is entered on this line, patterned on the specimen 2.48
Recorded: 9.07
